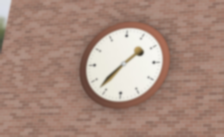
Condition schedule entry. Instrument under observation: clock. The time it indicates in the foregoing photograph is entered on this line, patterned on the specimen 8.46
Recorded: 1.37
